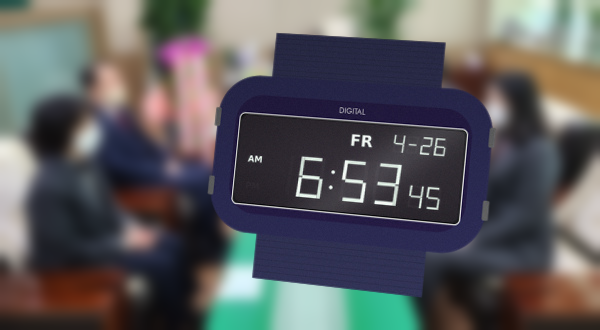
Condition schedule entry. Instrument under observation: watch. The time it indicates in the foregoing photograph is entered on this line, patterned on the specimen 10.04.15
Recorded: 6.53.45
